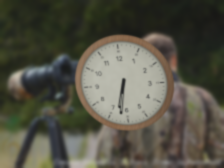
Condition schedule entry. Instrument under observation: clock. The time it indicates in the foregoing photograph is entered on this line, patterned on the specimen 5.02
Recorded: 6.32
